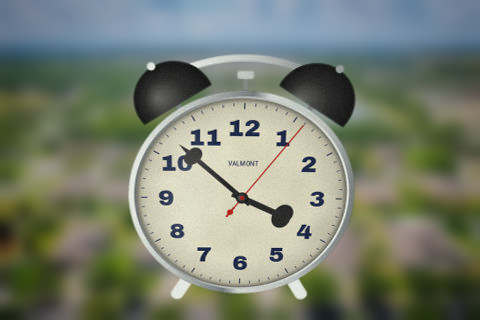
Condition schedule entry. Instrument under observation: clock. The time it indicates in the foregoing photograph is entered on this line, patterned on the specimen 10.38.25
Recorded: 3.52.06
